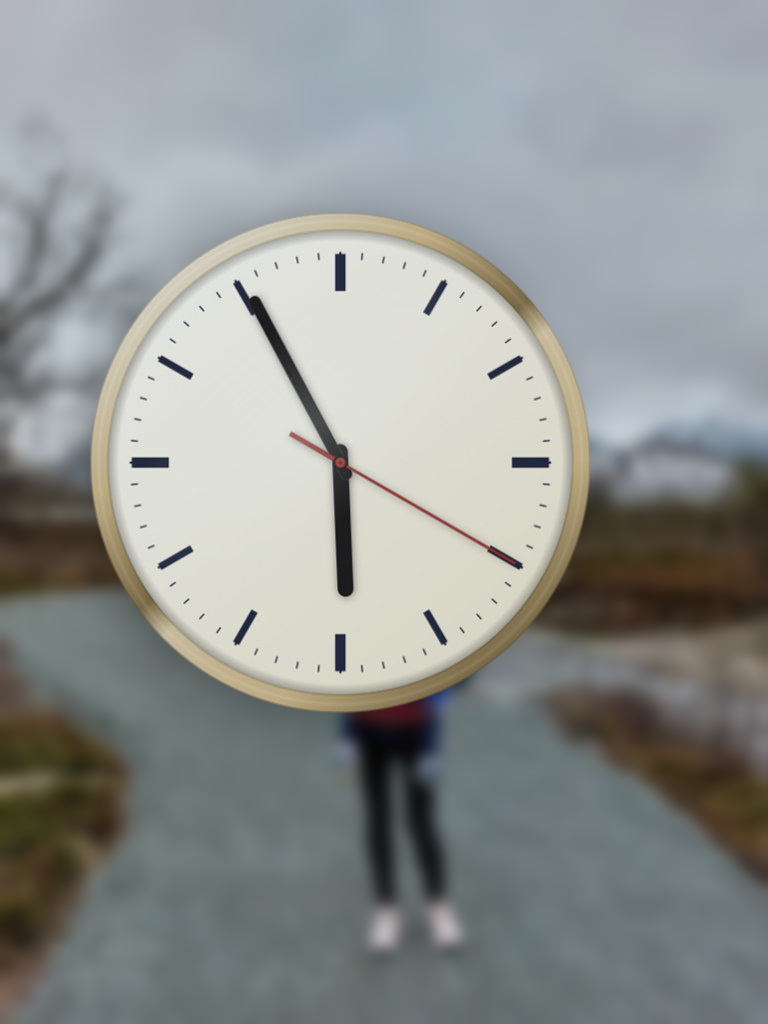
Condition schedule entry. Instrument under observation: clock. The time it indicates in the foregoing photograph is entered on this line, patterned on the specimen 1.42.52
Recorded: 5.55.20
